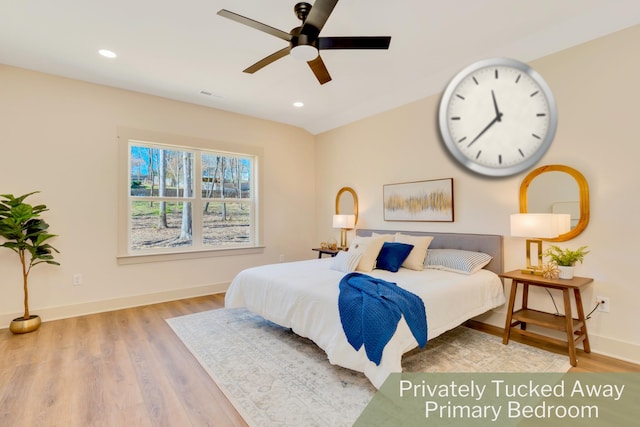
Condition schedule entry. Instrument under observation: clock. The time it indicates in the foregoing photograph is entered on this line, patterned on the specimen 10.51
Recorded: 11.38
